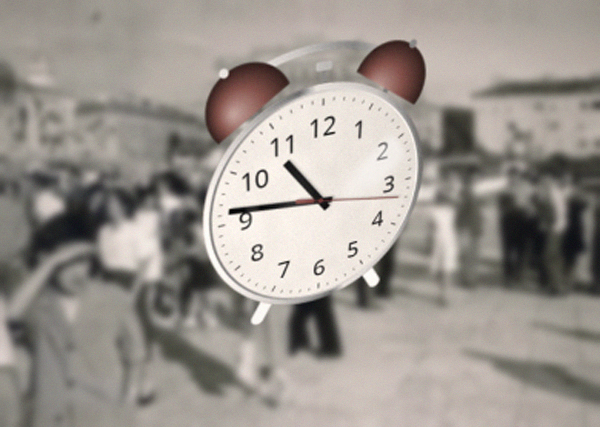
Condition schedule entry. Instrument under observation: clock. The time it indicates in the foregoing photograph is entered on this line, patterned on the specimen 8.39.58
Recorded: 10.46.17
